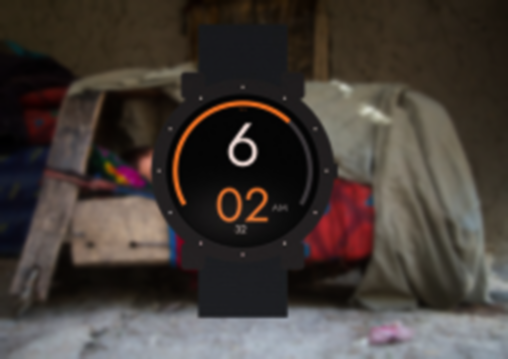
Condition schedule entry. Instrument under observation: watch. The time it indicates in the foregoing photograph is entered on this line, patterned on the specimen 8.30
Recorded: 6.02
